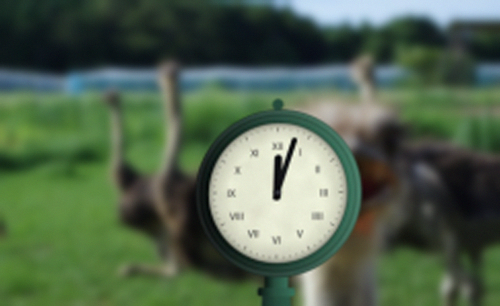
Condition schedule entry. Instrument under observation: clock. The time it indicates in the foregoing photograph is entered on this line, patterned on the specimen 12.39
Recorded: 12.03
